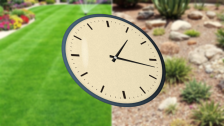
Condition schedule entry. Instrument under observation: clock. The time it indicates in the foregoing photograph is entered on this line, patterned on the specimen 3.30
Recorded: 1.17
